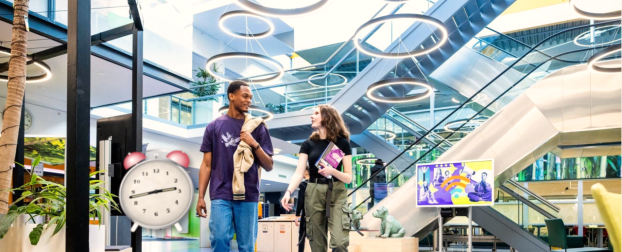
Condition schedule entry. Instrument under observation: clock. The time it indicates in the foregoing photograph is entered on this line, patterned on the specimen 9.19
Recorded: 2.43
